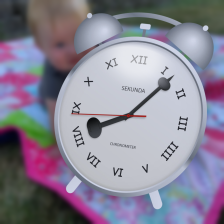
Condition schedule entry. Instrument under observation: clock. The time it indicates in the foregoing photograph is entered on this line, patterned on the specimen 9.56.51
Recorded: 8.06.44
